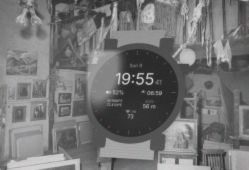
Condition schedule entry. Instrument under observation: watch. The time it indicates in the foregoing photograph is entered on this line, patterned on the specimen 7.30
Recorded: 19.55
